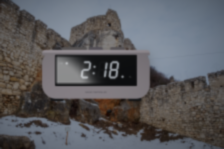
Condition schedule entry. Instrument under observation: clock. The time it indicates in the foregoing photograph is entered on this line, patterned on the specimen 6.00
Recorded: 2.18
